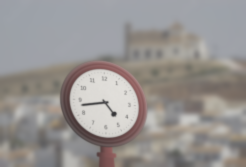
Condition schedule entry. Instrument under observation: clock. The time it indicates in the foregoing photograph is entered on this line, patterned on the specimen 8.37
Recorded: 4.43
